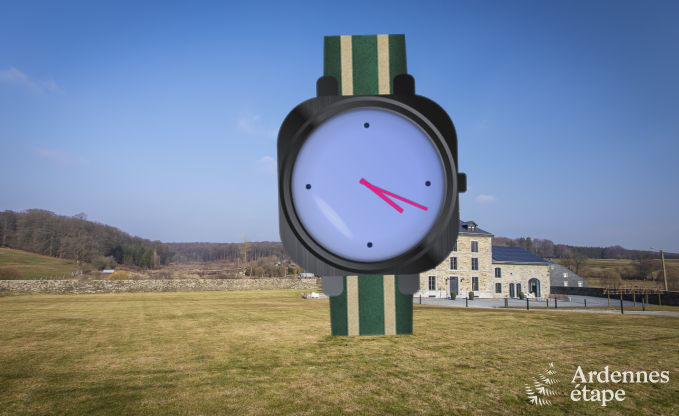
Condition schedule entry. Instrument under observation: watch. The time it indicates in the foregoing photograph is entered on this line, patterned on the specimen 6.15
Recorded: 4.19
